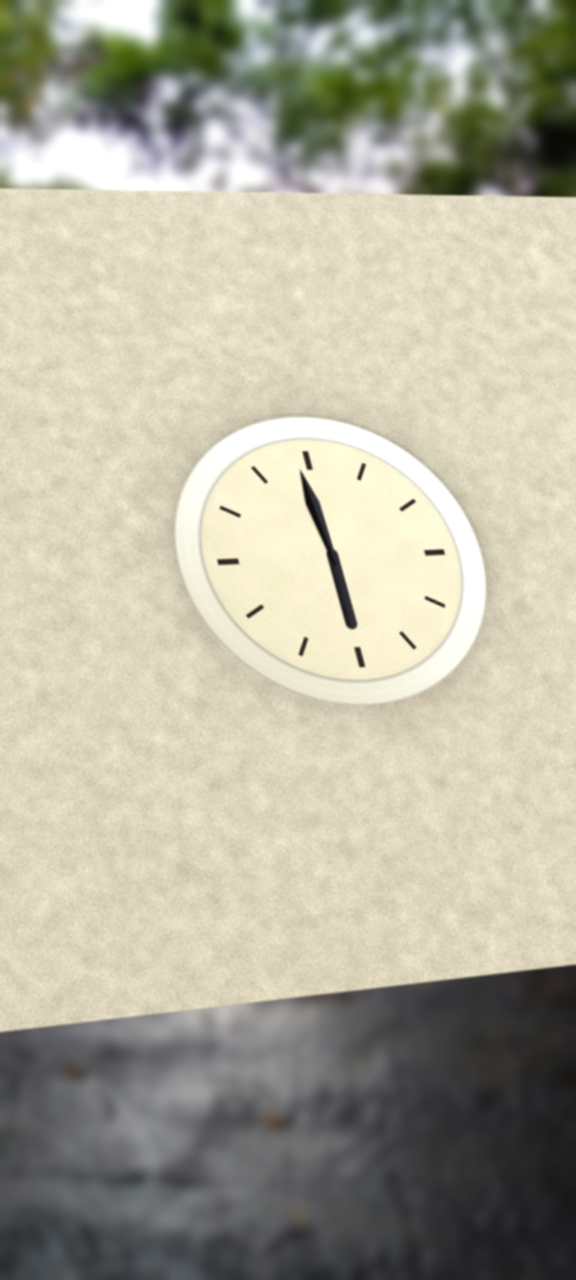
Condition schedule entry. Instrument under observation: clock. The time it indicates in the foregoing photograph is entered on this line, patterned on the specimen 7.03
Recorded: 5.59
